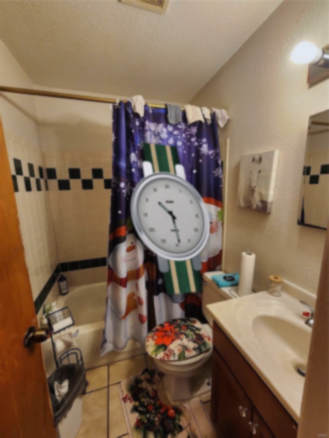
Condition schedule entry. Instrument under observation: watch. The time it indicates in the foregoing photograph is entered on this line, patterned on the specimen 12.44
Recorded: 10.29
